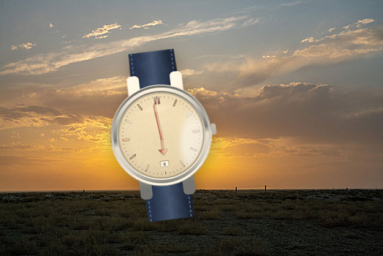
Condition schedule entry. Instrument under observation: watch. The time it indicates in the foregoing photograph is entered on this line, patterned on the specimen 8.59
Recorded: 5.59
